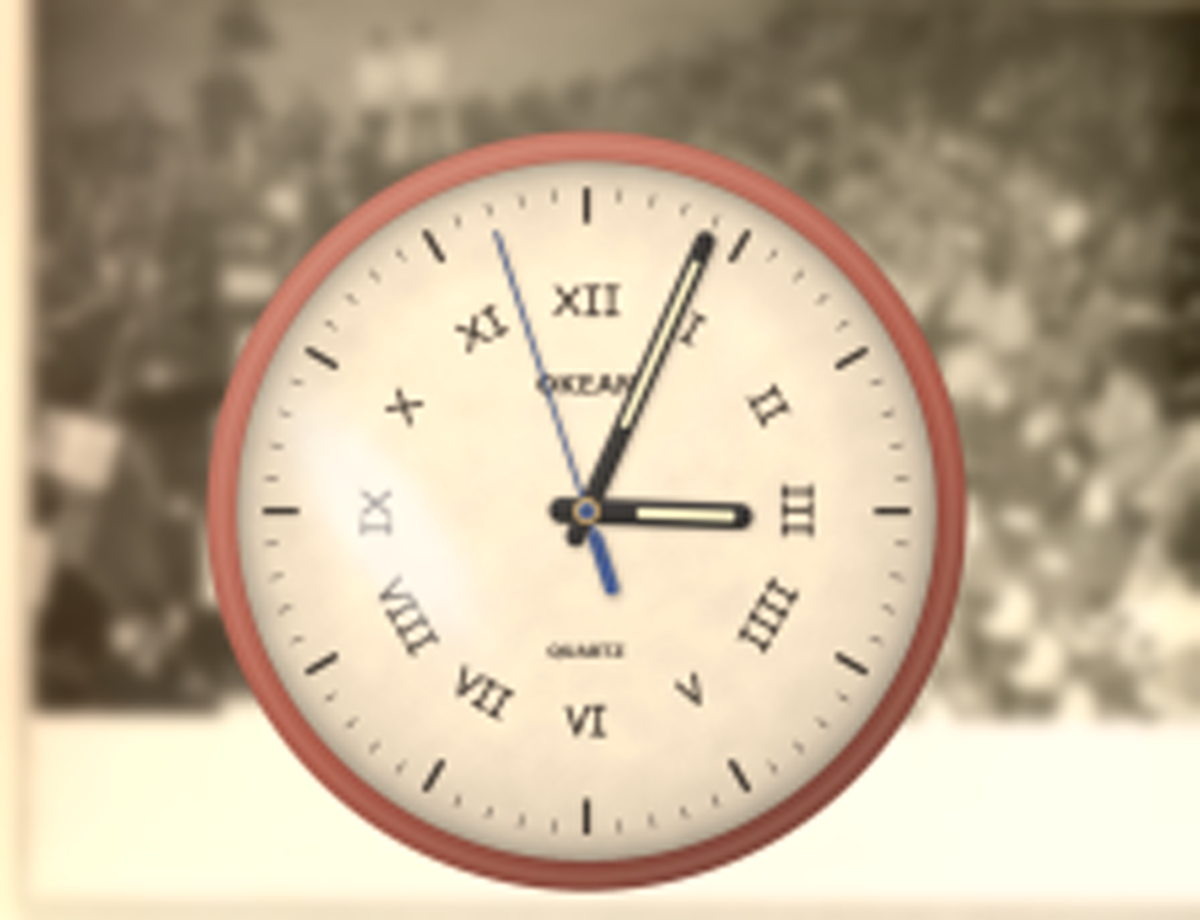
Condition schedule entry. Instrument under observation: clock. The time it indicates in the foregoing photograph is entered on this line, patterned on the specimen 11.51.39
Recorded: 3.03.57
